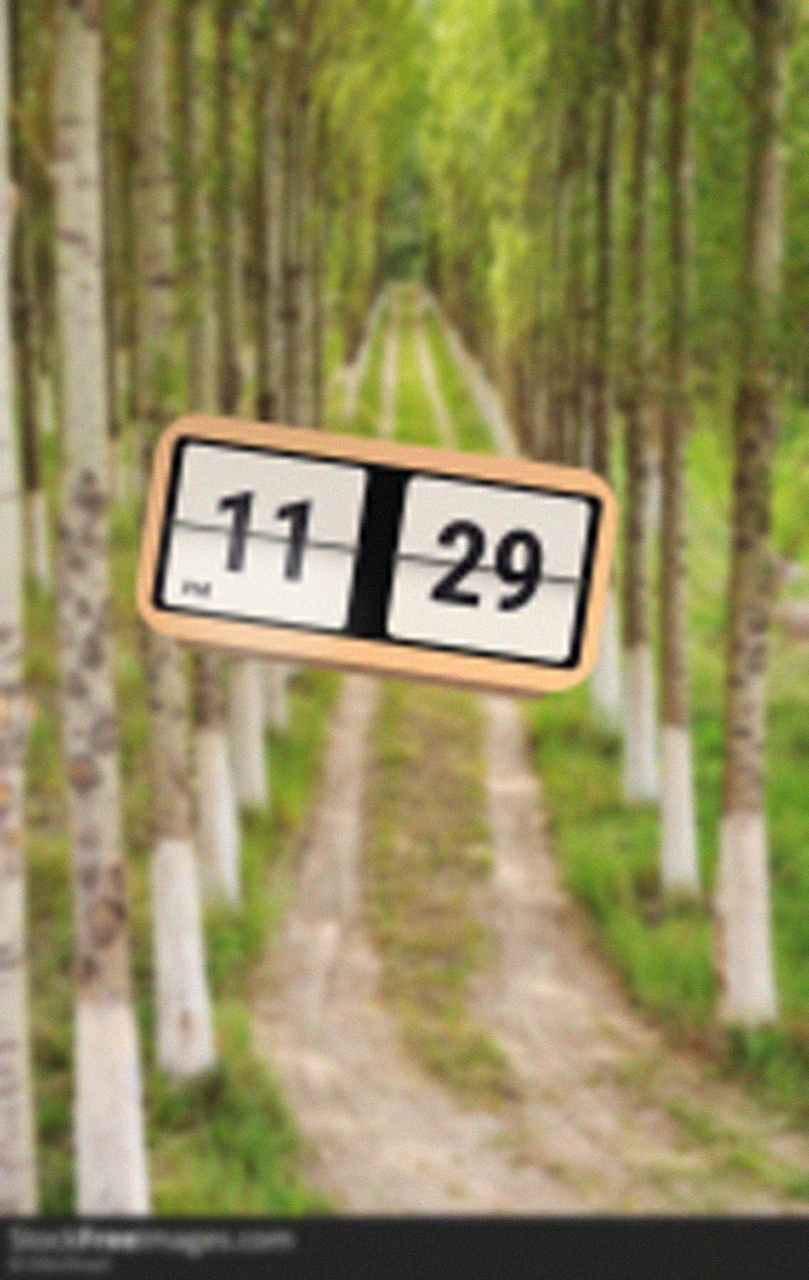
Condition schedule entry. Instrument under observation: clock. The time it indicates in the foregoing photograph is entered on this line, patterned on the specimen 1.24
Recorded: 11.29
